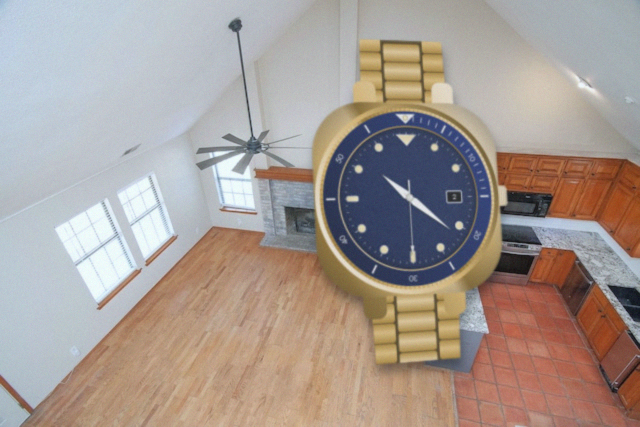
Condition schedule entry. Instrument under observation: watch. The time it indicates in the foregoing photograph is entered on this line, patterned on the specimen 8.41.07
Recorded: 10.21.30
